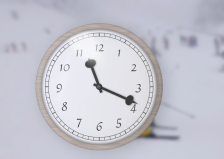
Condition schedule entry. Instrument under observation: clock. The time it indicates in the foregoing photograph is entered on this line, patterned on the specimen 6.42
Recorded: 11.19
